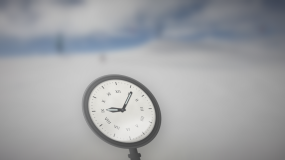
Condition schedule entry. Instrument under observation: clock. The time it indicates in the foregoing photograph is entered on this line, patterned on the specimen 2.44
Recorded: 9.06
